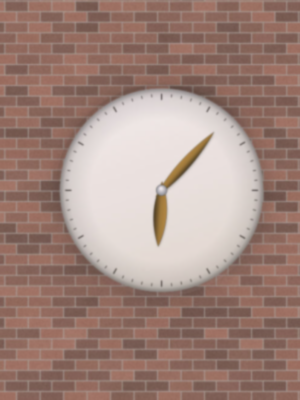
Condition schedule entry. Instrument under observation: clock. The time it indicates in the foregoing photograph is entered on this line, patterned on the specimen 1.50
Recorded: 6.07
